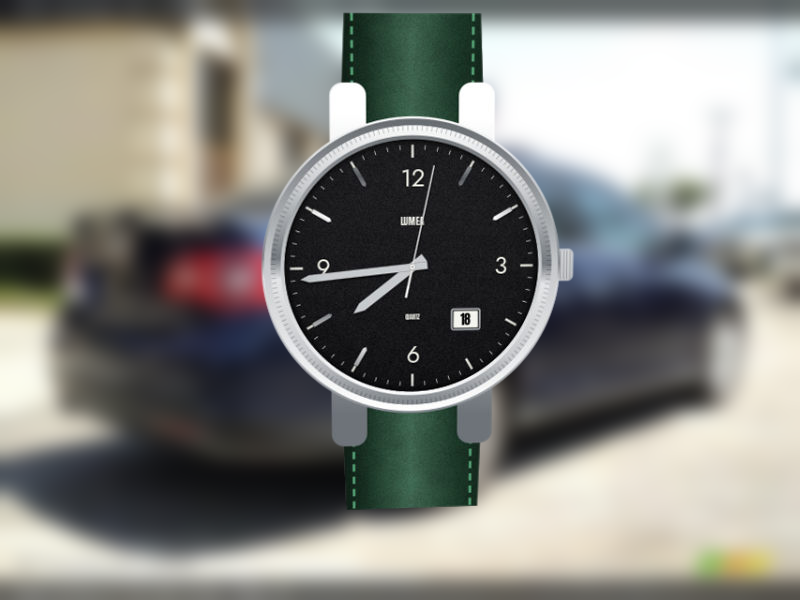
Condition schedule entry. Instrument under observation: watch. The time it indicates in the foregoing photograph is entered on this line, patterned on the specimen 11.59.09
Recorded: 7.44.02
